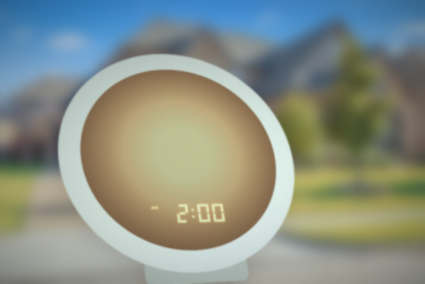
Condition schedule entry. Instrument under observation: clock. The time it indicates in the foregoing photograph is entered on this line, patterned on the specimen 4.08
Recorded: 2.00
